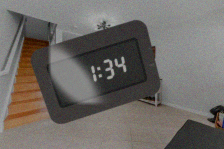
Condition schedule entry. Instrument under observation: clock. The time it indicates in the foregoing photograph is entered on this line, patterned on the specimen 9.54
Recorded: 1.34
